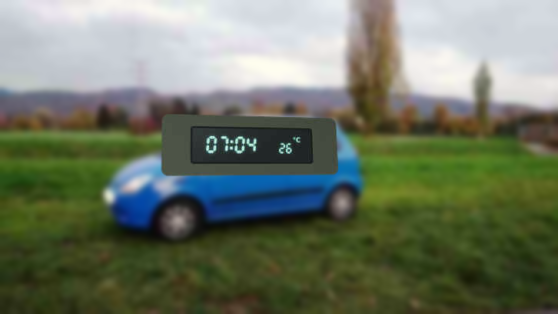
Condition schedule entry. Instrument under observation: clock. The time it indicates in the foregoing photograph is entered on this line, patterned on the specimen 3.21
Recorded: 7.04
